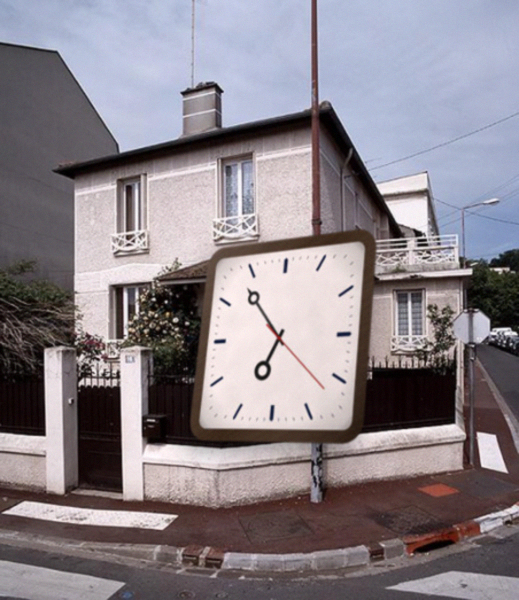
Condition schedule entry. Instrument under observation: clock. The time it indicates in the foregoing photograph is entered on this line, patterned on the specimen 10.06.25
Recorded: 6.53.22
